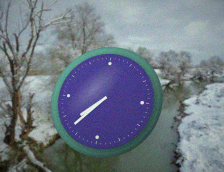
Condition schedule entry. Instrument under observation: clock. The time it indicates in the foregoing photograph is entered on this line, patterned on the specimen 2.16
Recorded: 7.37
